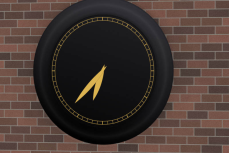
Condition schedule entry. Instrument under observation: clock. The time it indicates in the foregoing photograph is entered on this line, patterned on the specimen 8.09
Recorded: 6.37
